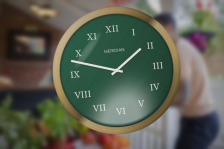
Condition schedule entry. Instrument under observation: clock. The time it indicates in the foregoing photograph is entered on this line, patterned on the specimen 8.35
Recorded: 1.48
